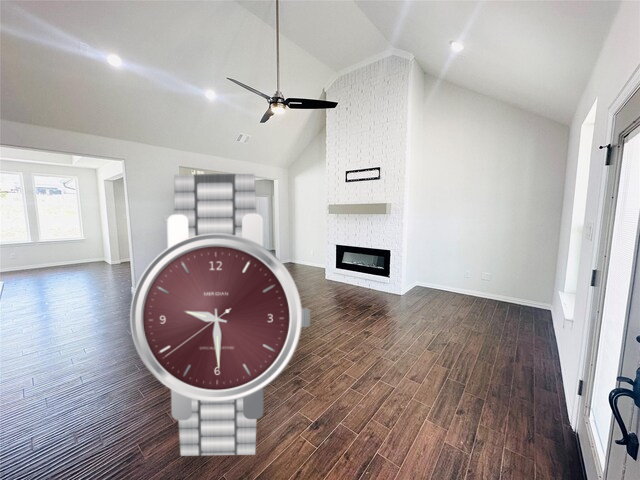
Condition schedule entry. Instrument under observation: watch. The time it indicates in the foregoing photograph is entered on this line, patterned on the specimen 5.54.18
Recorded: 9.29.39
